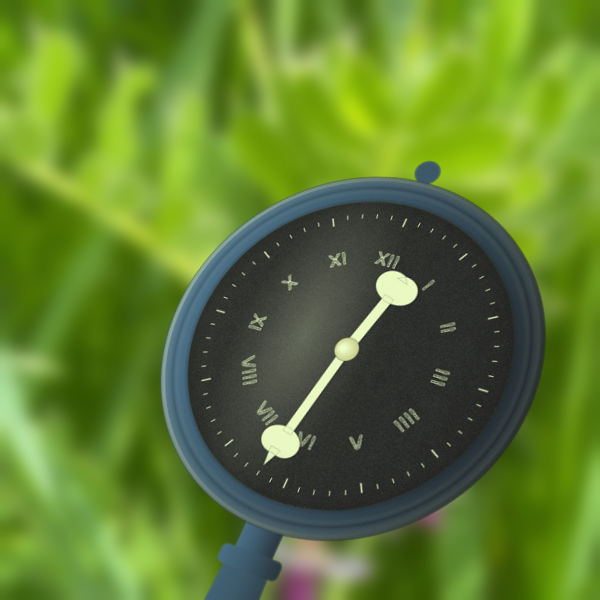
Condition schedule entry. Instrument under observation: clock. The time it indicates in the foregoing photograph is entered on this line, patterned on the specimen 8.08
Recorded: 12.32
